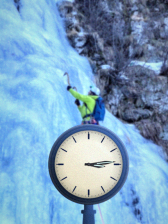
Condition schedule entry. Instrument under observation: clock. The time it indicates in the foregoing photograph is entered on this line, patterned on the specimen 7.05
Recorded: 3.14
